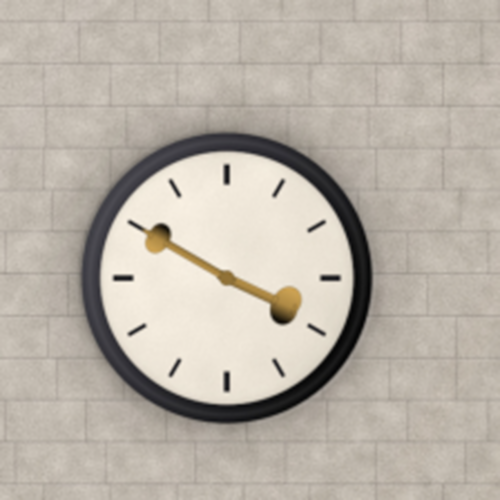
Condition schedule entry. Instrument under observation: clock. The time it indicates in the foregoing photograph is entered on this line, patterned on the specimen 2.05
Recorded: 3.50
